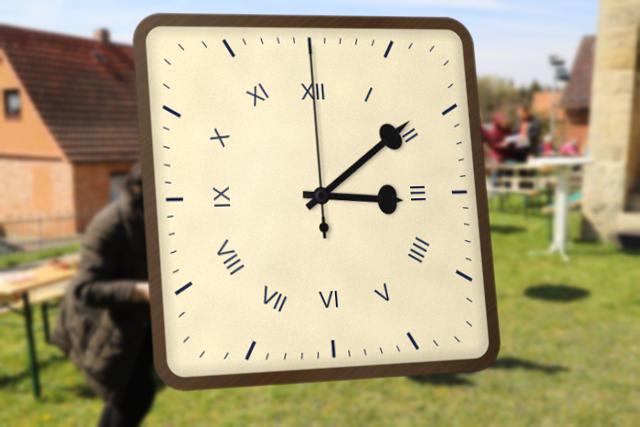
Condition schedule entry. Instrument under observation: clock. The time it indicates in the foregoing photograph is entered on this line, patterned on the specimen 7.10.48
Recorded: 3.09.00
